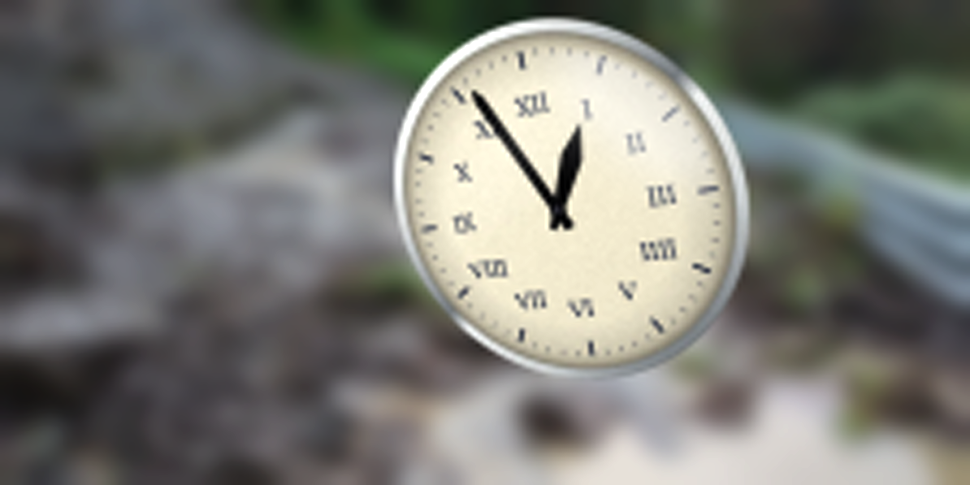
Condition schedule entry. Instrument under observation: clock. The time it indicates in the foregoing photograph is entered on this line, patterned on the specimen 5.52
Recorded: 12.56
